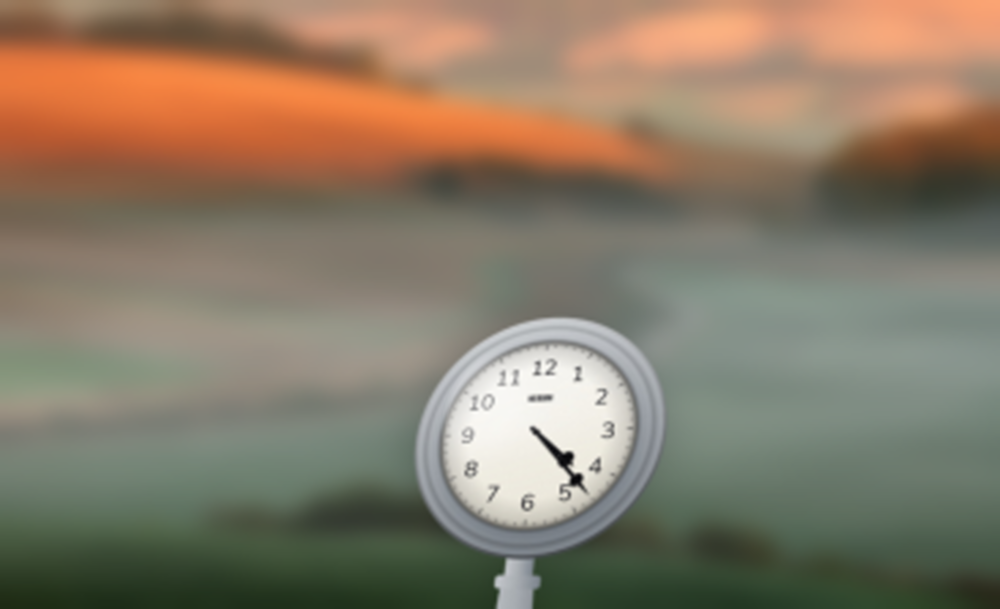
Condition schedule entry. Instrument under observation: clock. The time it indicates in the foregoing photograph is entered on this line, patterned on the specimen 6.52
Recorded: 4.23
